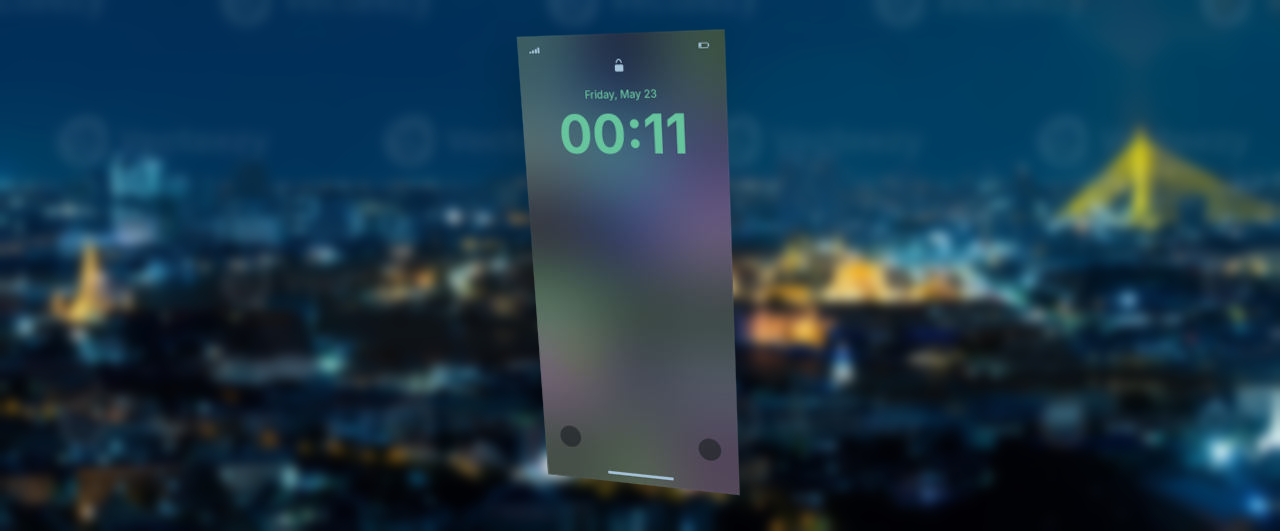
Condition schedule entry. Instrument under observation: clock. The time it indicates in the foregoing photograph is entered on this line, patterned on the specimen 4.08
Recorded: 0.11
